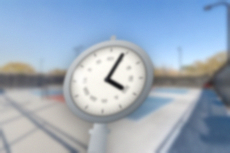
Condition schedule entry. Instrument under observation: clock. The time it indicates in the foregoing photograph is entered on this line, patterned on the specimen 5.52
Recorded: 4.04
